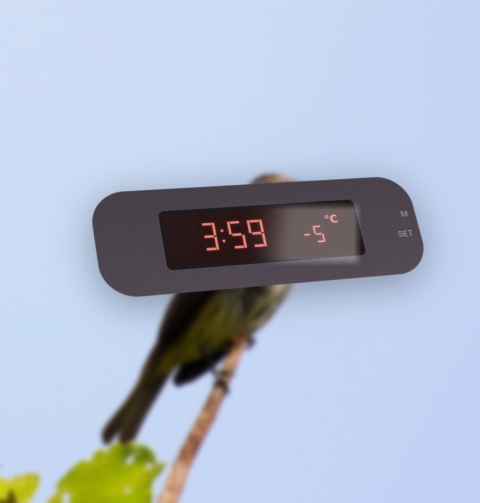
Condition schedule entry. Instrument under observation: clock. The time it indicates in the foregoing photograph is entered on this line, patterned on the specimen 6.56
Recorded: 3.59
